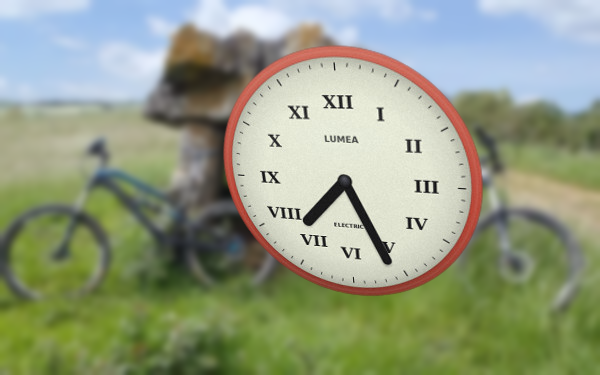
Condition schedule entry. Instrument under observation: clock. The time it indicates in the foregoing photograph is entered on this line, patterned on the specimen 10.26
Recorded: 7.26
